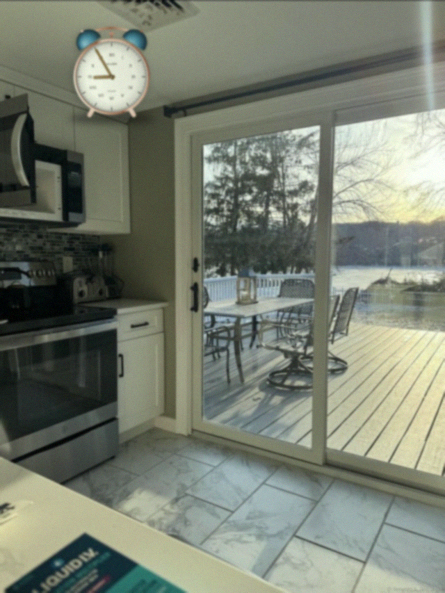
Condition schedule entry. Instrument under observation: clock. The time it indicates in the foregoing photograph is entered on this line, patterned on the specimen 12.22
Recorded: 8.55
